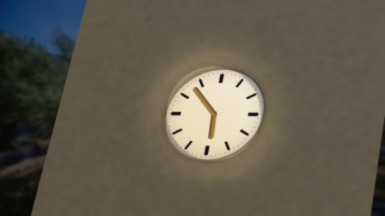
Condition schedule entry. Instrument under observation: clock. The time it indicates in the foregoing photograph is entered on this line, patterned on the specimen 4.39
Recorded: 5.53
